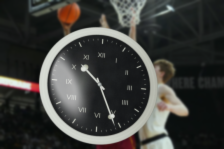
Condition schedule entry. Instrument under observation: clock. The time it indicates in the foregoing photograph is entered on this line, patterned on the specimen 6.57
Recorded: 10.26
